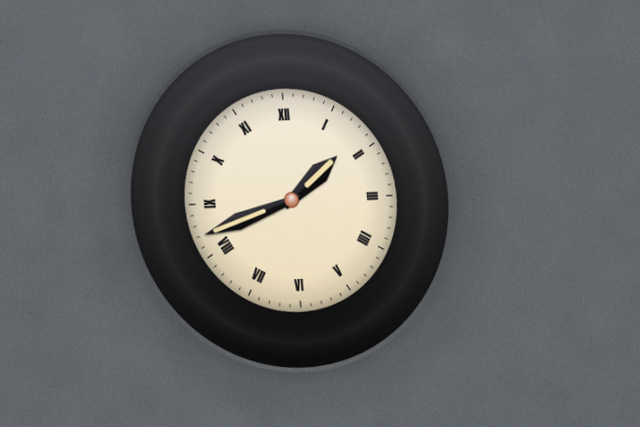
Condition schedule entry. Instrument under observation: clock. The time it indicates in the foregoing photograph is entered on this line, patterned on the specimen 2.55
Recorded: 1.42
